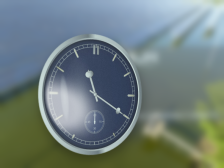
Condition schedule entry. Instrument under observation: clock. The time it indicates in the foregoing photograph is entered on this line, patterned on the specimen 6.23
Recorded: 11.20
